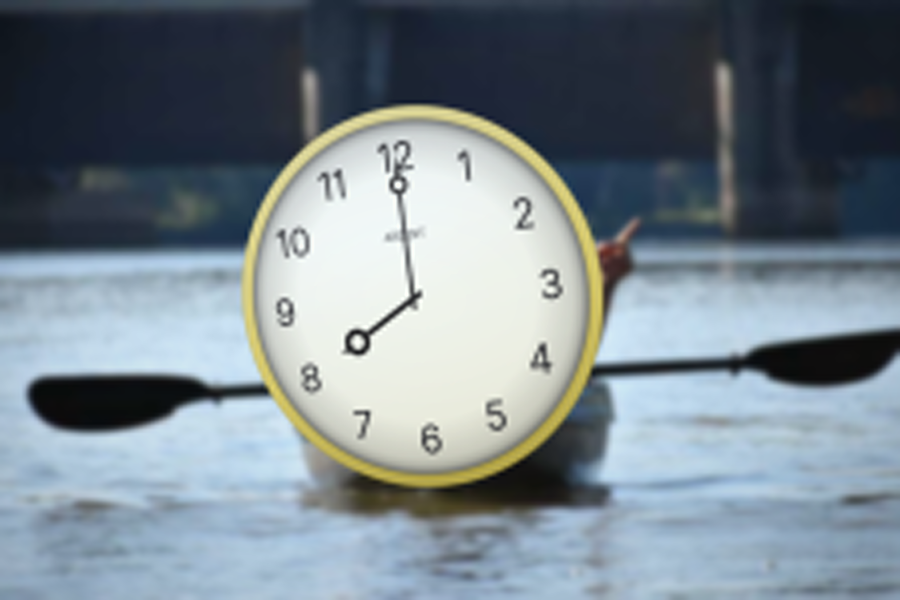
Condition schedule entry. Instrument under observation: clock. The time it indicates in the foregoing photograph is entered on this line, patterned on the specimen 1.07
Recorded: 8.00
